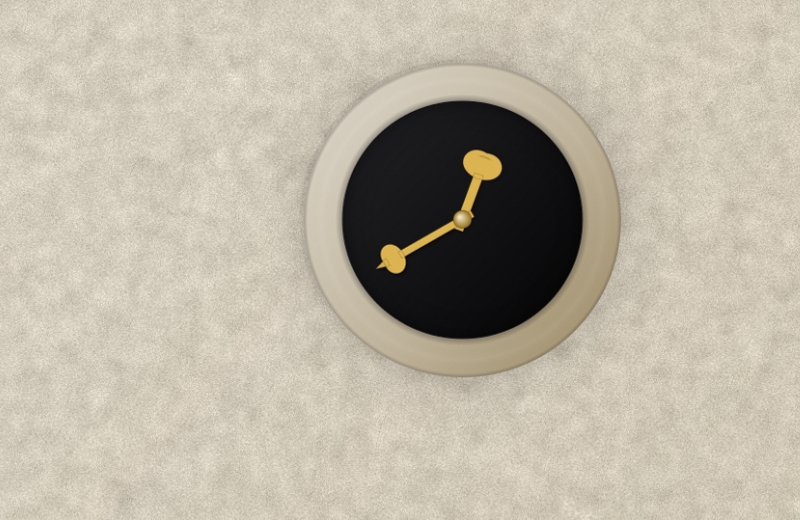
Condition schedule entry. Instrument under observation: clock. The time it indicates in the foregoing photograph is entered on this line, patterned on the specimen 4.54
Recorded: 12.40
